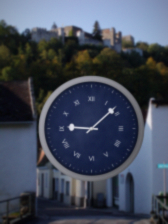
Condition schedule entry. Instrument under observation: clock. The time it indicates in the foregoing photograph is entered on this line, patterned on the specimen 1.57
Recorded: 9.08
